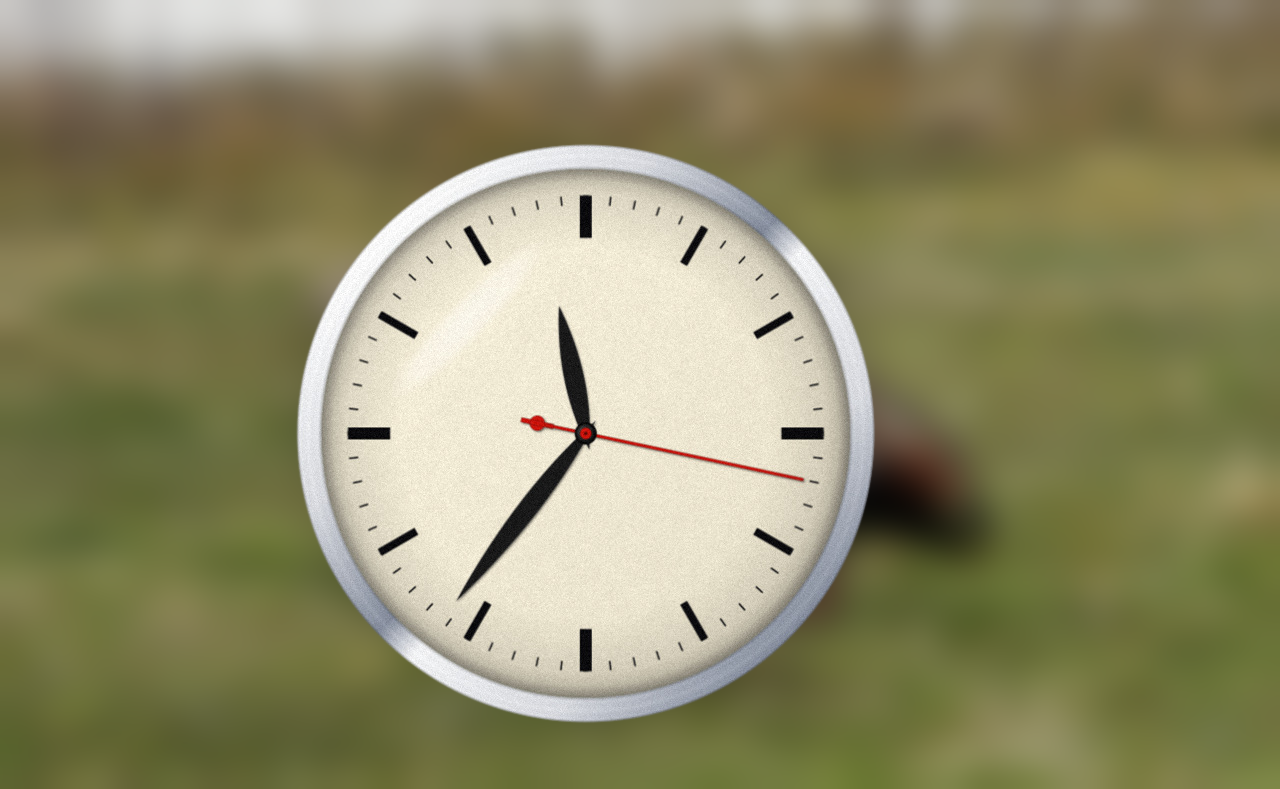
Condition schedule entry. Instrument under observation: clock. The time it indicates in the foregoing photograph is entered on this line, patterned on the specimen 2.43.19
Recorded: 11.36.17
